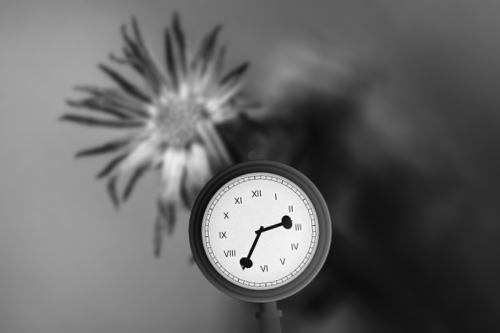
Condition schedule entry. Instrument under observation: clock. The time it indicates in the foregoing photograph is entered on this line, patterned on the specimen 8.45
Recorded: 2.35
